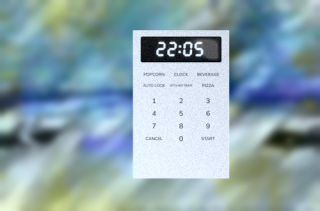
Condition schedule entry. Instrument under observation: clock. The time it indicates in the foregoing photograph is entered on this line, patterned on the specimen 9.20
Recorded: 22.05
